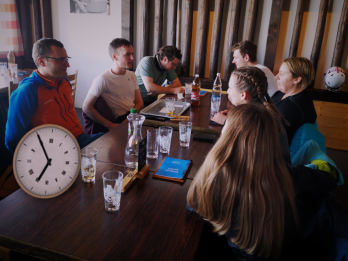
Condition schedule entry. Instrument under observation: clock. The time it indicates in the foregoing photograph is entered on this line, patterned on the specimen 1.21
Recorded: 6.55
